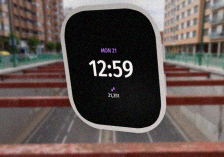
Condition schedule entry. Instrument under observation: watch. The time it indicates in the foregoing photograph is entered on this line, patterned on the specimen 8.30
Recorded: 12.59
